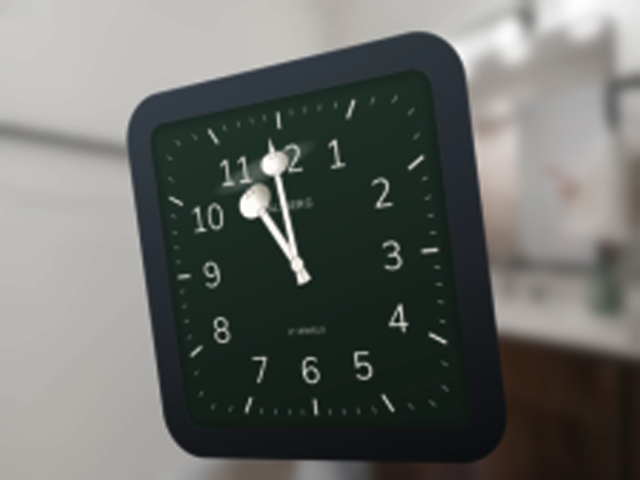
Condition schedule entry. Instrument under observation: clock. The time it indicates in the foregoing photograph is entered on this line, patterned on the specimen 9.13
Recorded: 10.59
